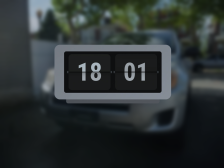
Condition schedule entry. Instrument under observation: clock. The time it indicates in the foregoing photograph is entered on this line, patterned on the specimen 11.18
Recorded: 18.01
